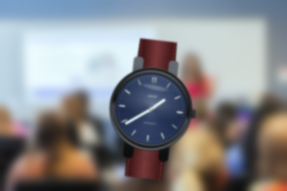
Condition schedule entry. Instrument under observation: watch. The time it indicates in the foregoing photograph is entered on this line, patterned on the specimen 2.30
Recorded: 1.39
